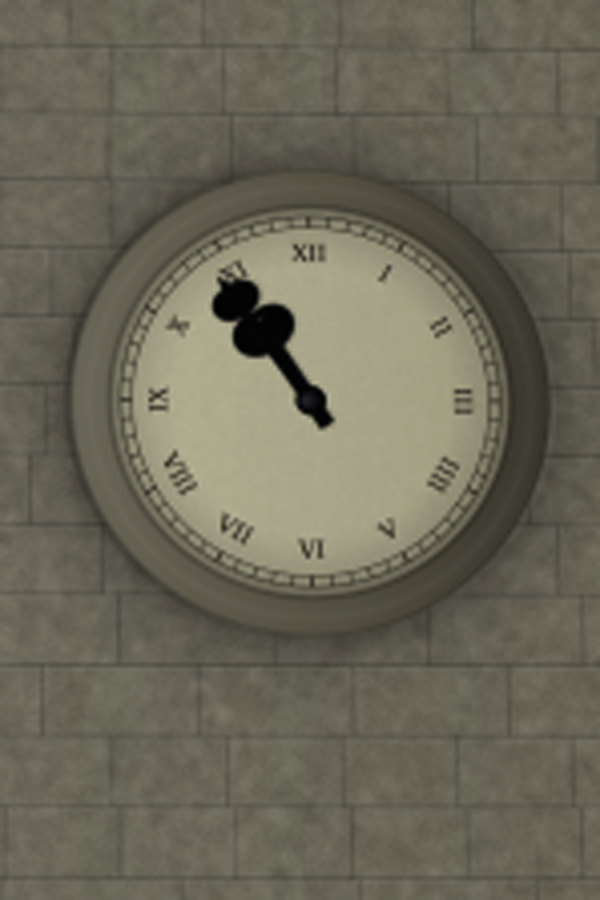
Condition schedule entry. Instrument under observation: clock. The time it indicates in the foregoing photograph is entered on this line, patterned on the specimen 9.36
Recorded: 10.54
